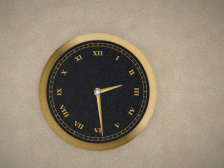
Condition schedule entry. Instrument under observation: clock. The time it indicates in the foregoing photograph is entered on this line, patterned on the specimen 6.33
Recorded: 2.29
